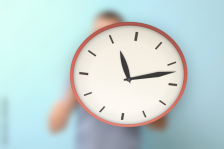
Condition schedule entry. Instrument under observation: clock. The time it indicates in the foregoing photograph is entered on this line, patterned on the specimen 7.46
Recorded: 11.12
